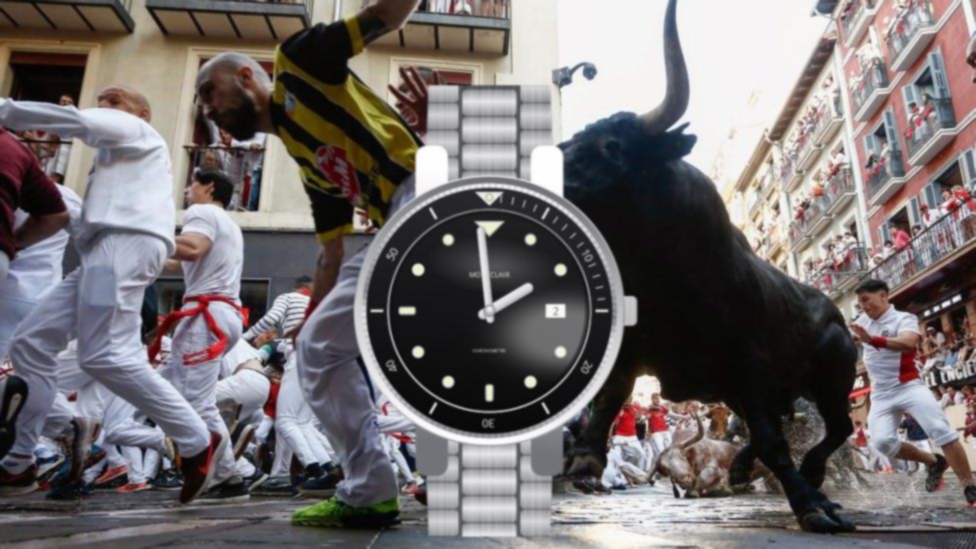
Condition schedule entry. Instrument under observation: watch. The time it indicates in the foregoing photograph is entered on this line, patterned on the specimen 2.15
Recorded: 1.59
